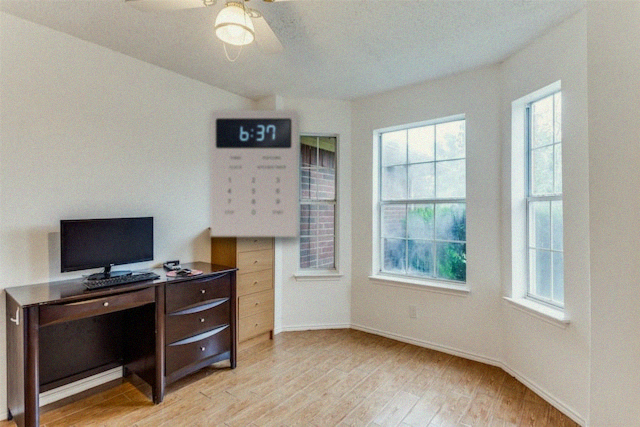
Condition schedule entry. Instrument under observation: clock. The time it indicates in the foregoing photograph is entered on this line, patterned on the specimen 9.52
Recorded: 6.37
